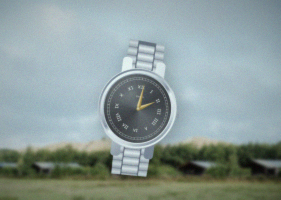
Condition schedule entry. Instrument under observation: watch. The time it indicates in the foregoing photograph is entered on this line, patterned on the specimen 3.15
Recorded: 2.01
